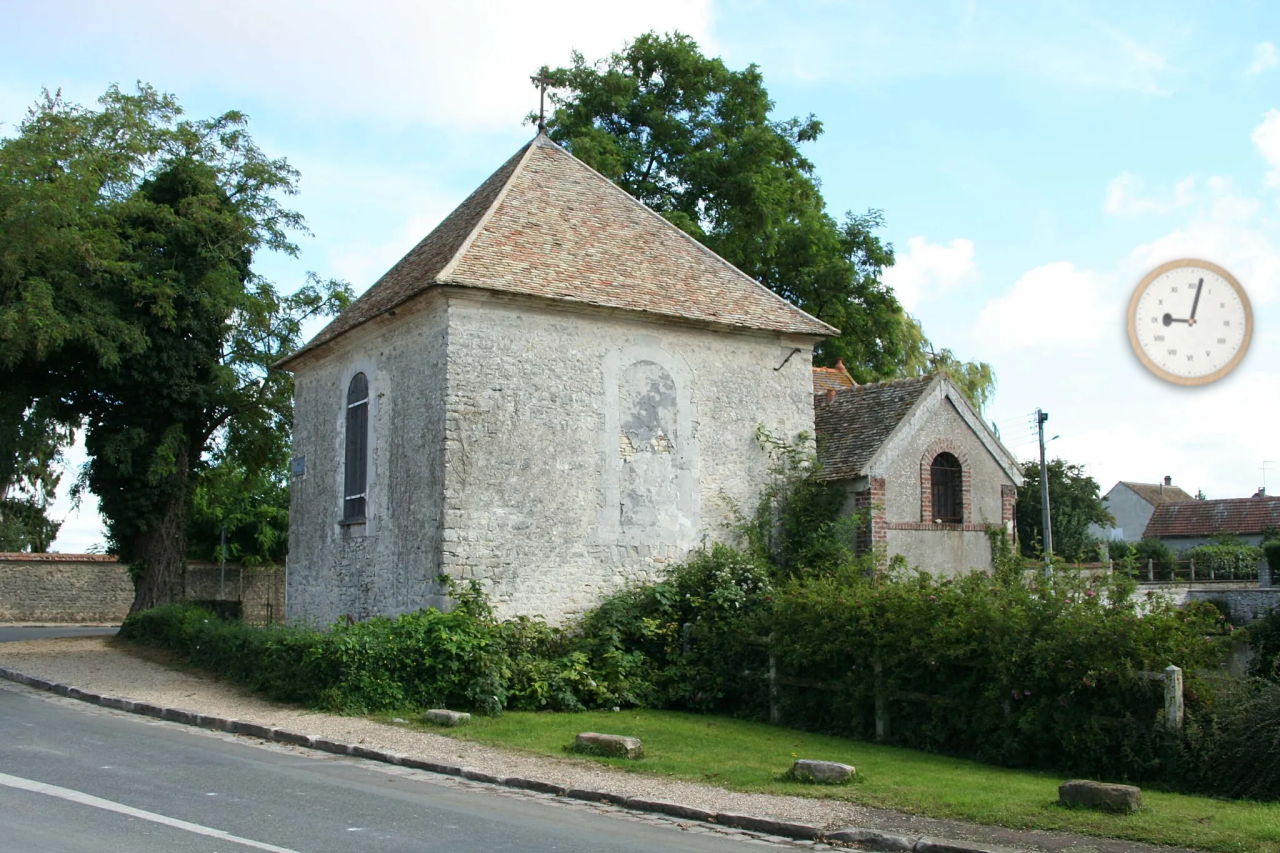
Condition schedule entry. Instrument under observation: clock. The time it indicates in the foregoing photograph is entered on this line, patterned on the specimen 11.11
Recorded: 9.02
